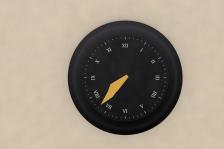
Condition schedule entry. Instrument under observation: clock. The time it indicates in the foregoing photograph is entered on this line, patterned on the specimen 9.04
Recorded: 7.37
